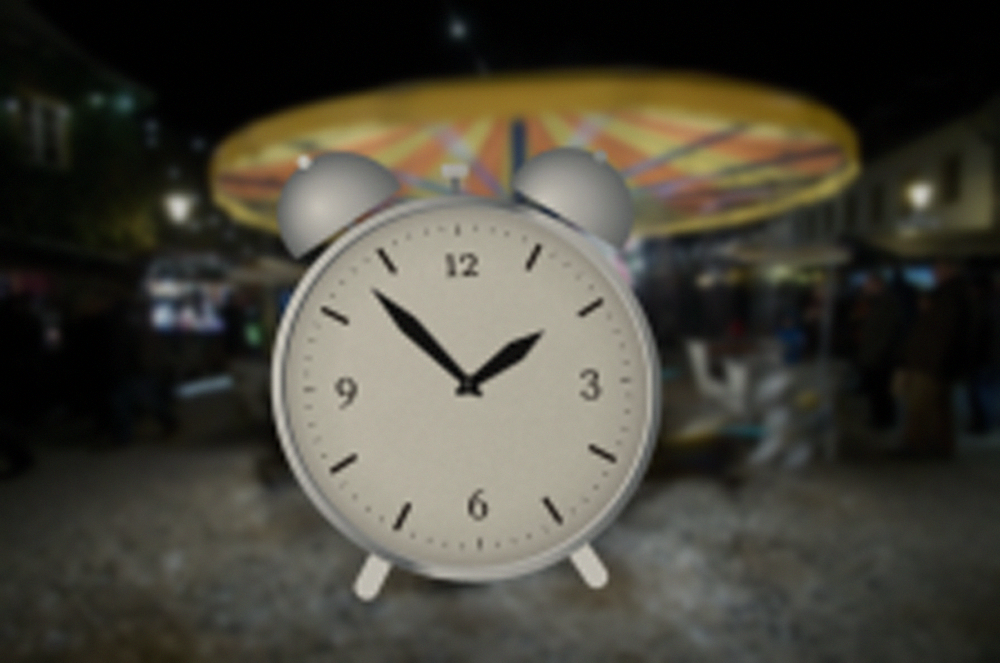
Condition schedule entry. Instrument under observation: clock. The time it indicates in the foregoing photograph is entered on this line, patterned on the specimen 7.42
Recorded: 1.53
